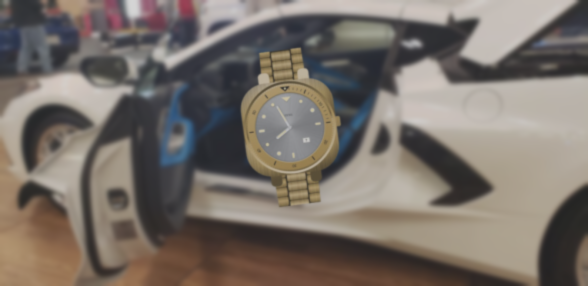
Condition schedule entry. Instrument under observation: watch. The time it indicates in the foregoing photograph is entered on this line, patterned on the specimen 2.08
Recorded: 7.56
